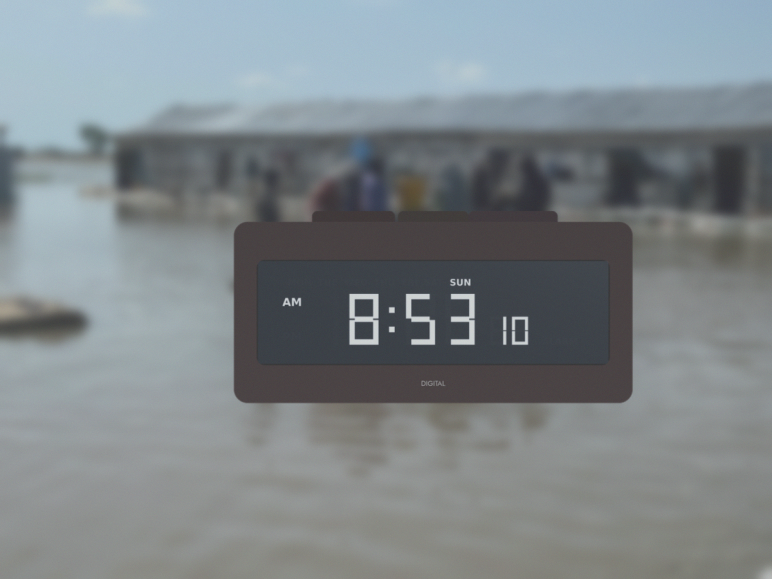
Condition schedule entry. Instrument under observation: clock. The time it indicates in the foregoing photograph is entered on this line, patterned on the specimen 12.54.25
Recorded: 8.53.10
